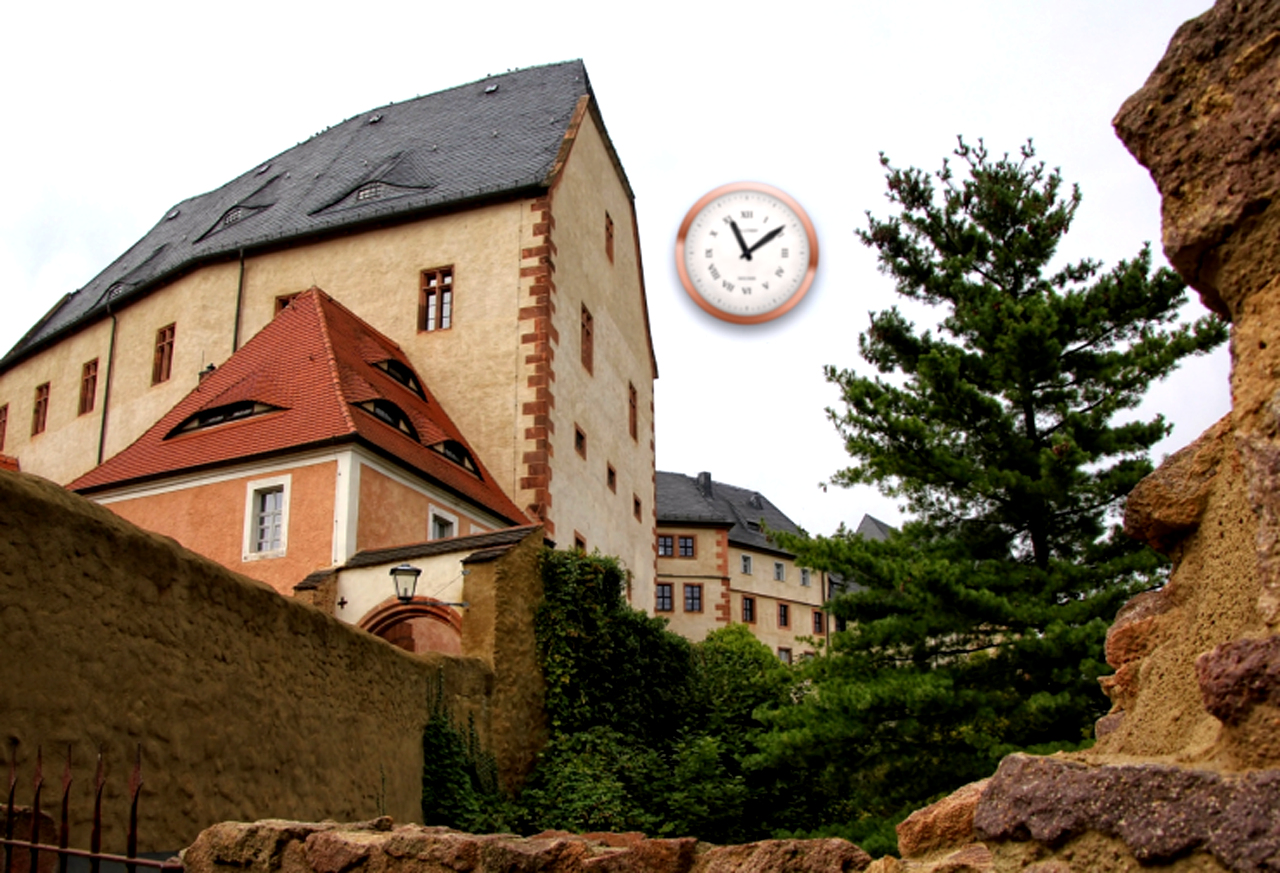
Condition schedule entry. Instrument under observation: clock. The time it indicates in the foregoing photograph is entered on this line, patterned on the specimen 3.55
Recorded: 11.09
